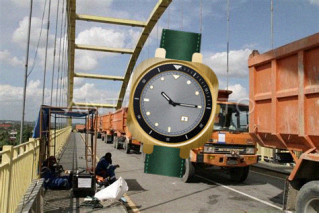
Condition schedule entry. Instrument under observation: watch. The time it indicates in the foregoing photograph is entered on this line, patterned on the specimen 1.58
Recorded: 10.15
